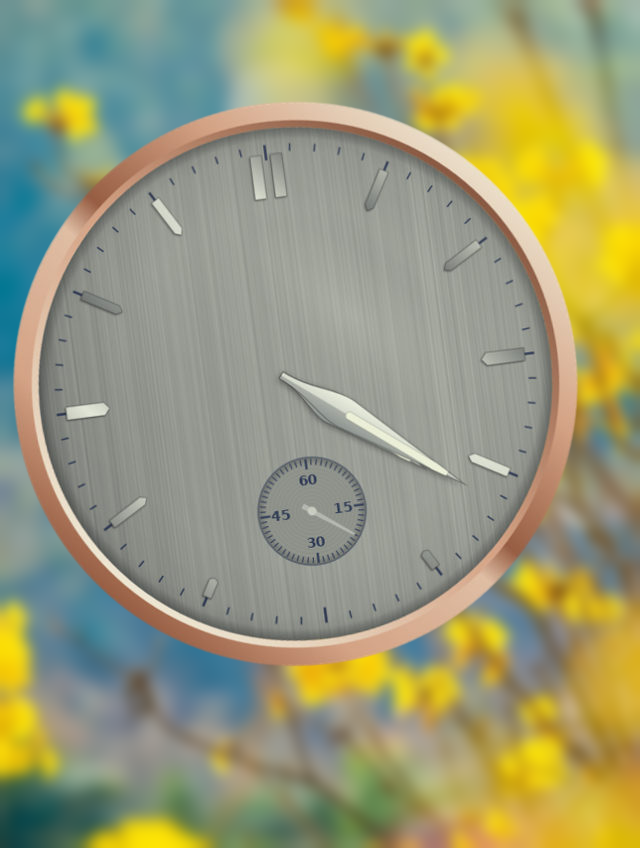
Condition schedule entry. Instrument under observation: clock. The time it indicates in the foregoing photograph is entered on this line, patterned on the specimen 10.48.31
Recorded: 4.21.21
